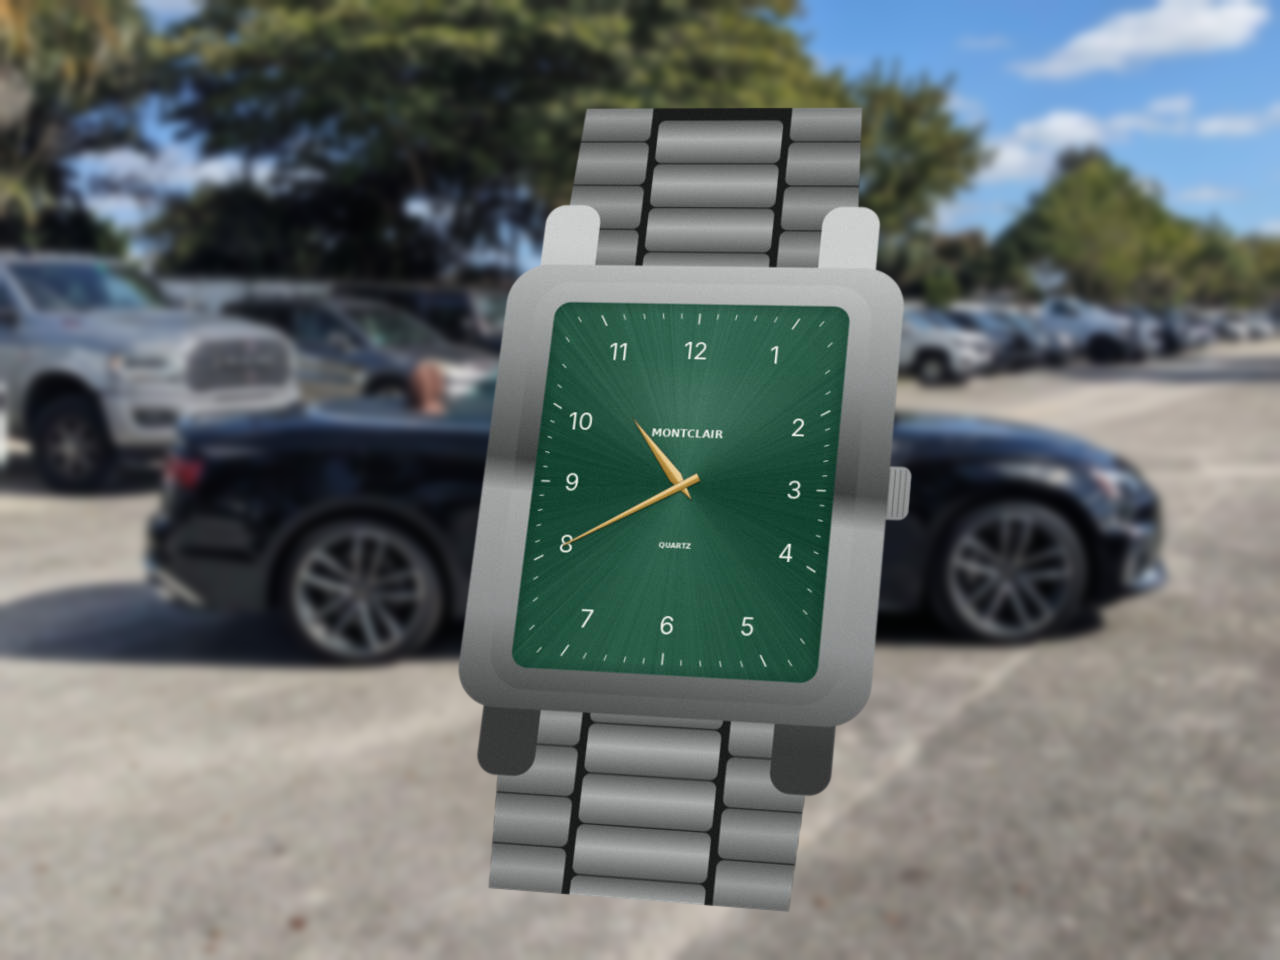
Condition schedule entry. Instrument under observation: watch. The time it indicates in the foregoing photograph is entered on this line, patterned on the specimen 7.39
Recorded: 10.40
